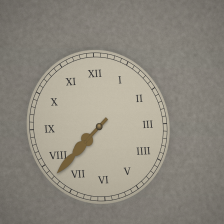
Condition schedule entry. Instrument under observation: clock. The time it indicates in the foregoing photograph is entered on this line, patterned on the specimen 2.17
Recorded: 7.38
